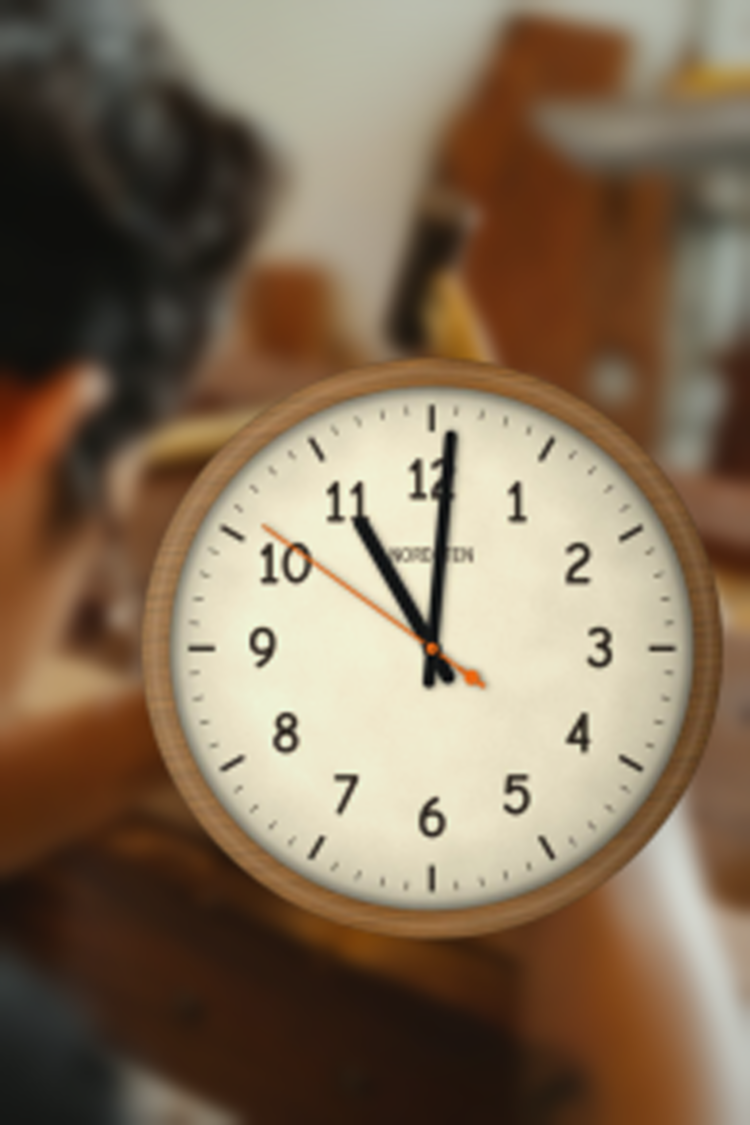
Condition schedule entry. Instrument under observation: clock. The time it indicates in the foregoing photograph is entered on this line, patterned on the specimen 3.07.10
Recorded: 11.00.51
